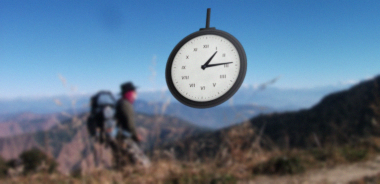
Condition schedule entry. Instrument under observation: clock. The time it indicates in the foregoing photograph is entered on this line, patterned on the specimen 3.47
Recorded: 1.14
